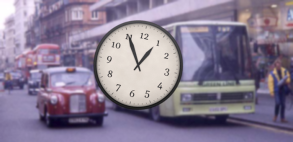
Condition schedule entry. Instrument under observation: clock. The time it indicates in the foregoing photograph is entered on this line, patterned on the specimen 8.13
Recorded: 12.55
